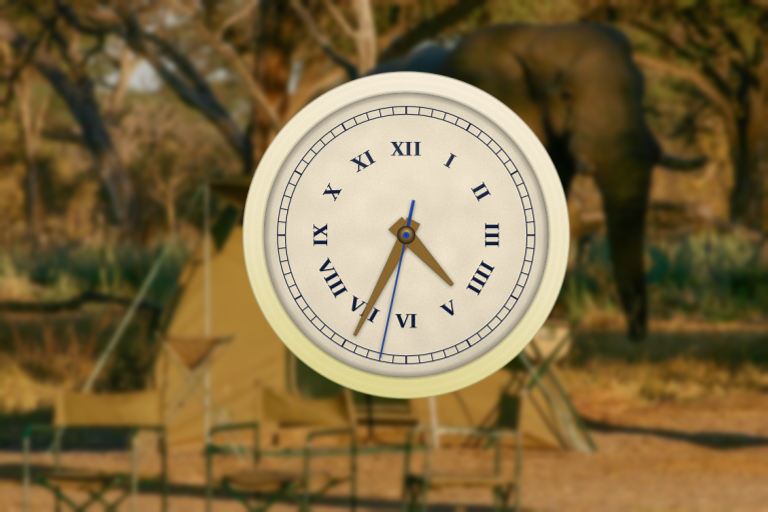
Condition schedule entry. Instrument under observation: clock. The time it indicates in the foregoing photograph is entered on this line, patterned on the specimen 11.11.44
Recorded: 4.34.32
